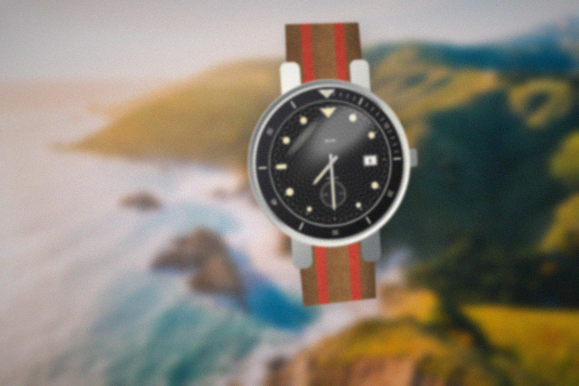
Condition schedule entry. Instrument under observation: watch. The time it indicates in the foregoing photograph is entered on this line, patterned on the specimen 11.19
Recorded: 7.30
